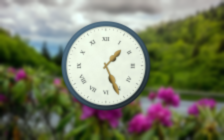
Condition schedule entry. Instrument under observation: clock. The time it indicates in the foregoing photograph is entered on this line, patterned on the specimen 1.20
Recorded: 1.26
